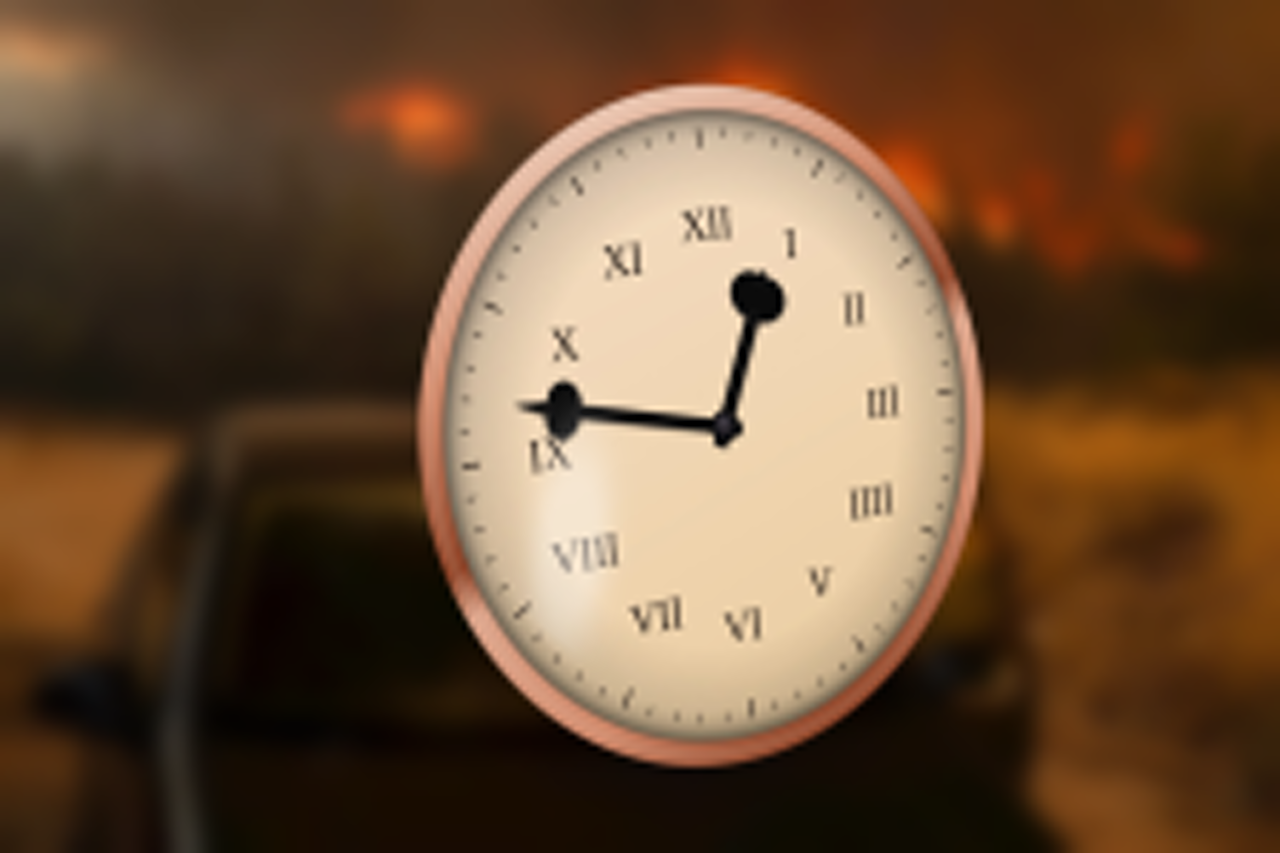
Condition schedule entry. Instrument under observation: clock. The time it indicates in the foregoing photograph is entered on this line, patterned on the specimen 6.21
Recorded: 12.47
